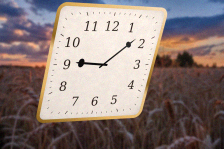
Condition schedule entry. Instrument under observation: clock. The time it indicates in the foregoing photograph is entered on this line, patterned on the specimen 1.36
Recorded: 9.08
